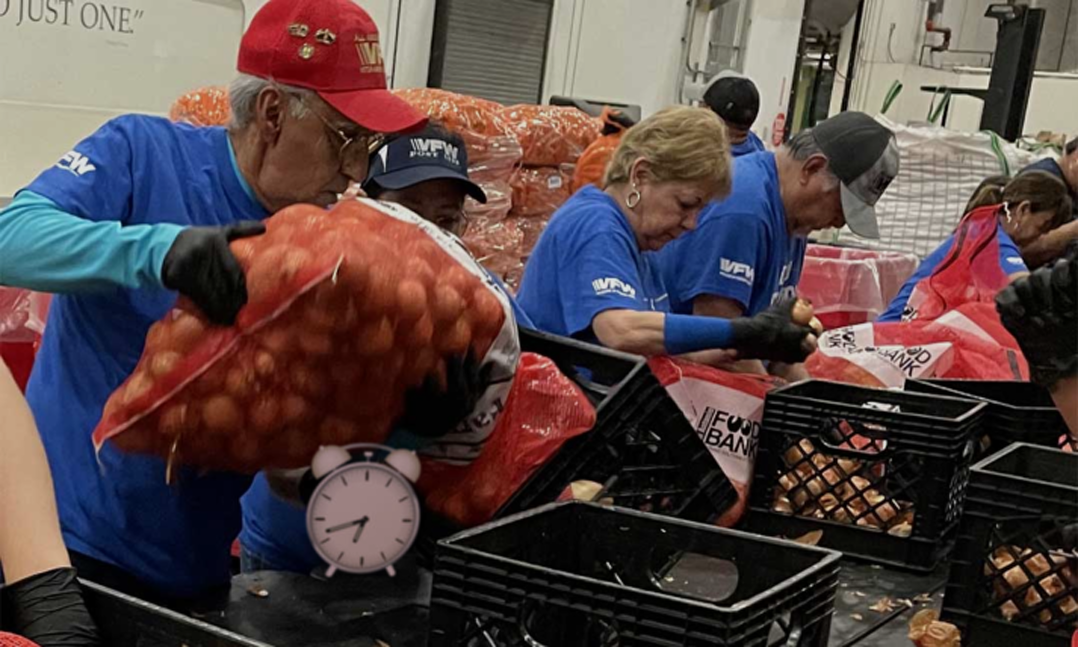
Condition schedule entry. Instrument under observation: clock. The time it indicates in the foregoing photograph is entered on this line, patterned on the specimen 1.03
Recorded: 6.42
